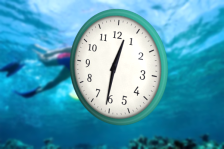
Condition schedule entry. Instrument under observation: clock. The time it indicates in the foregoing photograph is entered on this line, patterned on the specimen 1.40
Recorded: 12.31
